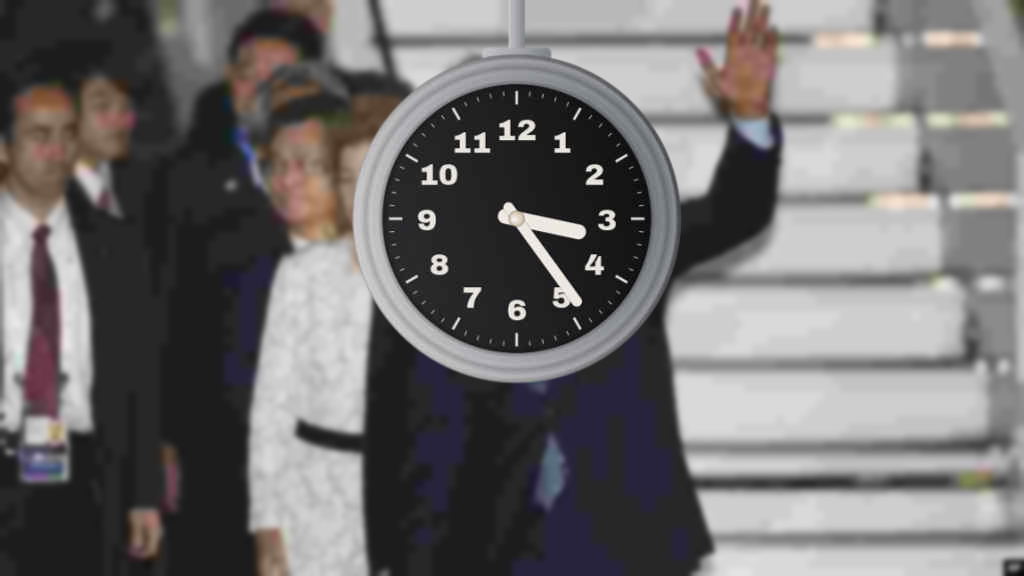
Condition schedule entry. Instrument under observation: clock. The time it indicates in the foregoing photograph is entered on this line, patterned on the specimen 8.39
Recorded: 3.24
